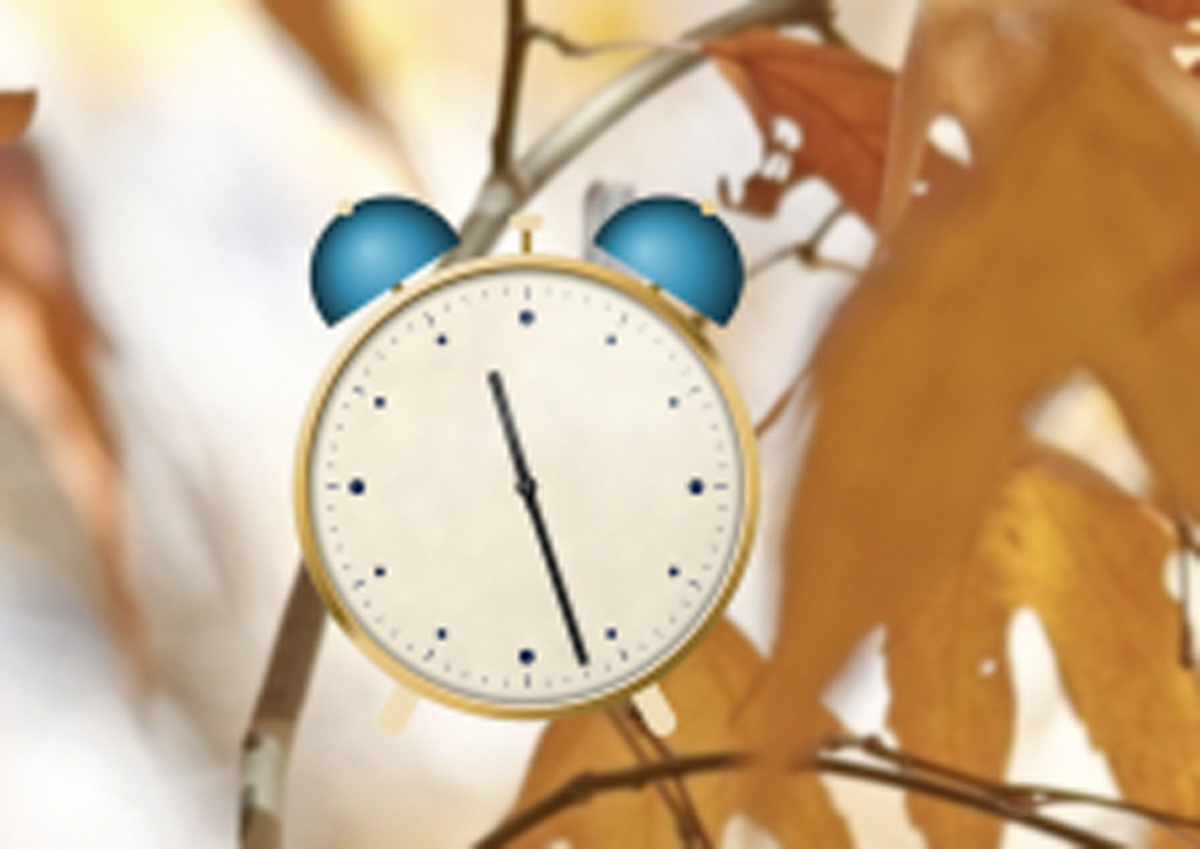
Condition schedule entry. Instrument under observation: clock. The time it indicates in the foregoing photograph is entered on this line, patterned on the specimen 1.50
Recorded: 11.27
